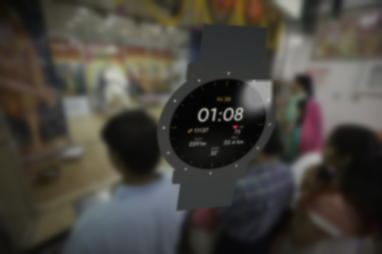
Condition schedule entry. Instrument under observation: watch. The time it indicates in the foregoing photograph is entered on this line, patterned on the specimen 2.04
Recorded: 1.08
